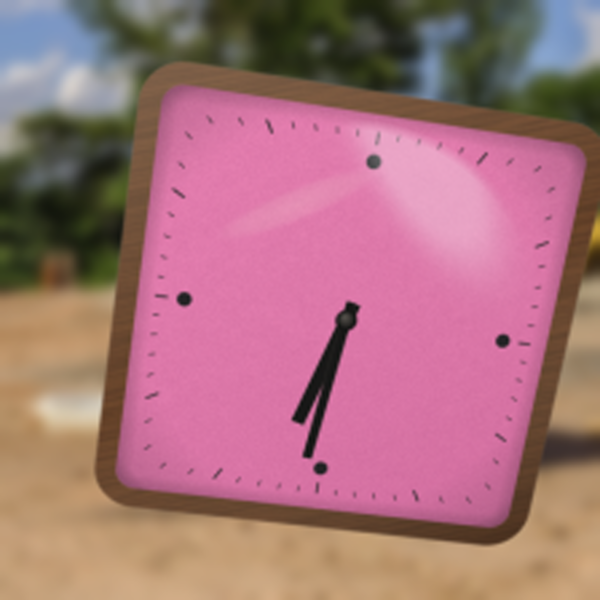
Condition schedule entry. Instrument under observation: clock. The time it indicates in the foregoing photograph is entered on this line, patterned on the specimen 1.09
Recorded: 6.31
